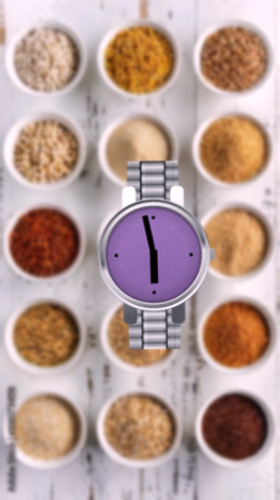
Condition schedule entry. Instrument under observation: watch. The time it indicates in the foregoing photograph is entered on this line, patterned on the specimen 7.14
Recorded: 5.58
